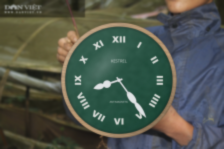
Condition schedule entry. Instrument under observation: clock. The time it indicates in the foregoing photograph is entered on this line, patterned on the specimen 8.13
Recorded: 8.24
